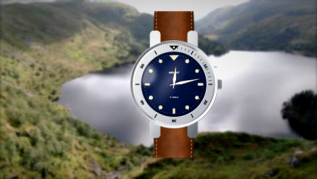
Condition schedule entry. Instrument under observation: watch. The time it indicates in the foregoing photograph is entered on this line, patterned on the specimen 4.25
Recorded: 12.13
